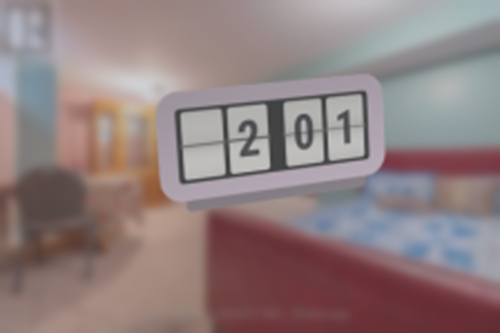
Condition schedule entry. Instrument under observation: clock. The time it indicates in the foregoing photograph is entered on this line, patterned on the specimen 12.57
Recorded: 2.01
